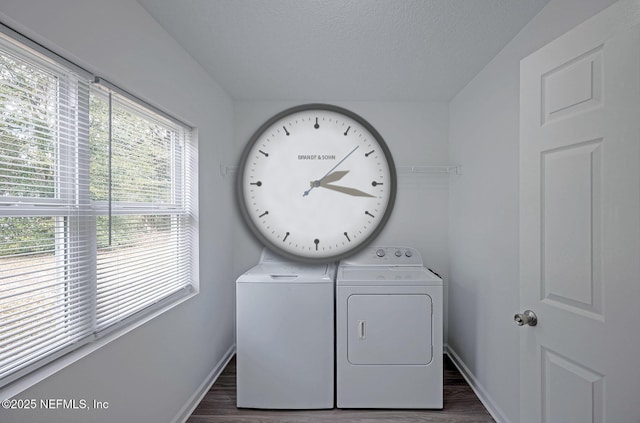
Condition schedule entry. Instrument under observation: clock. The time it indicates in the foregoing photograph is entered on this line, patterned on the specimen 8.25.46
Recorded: 2.17.08
